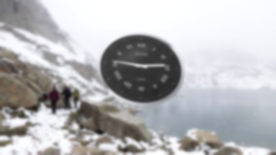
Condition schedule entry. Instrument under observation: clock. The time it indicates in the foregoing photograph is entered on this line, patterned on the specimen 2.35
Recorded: 2.46
